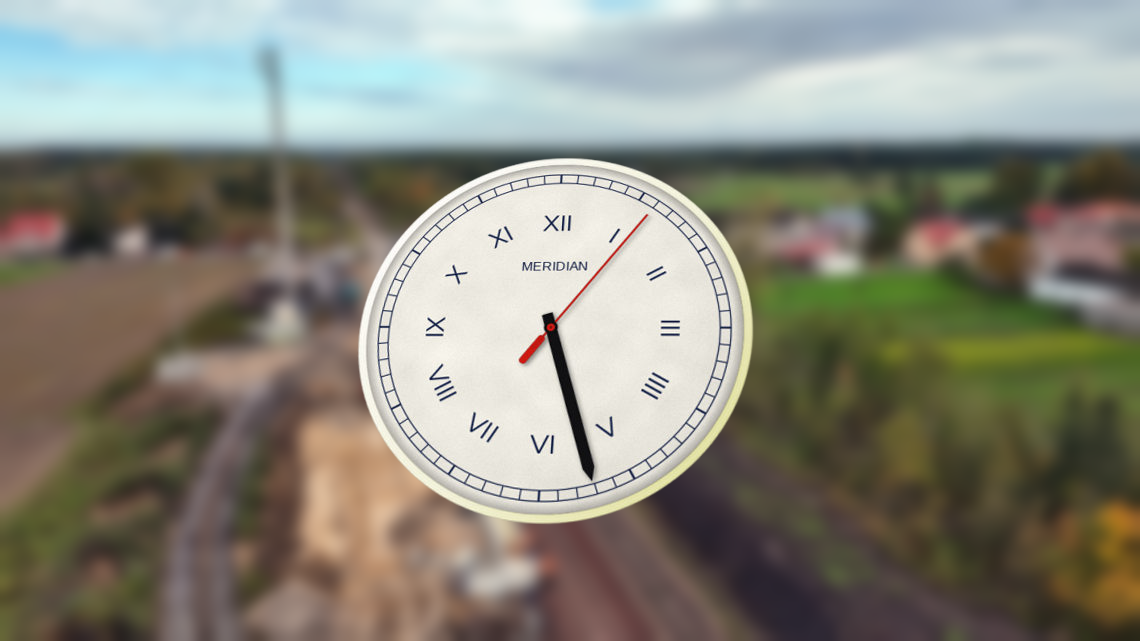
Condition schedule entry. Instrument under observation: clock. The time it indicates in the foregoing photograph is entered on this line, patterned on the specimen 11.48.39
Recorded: 5.27.06
